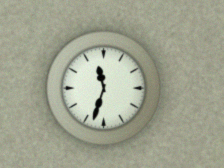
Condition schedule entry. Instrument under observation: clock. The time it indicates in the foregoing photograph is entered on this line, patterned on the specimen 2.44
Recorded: 11.33
